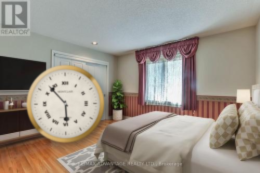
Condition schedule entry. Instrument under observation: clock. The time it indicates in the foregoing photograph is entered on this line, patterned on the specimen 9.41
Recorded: 5.53
